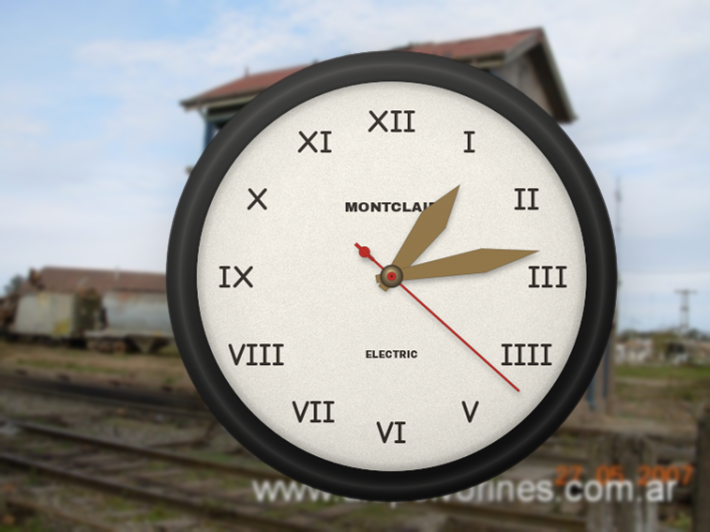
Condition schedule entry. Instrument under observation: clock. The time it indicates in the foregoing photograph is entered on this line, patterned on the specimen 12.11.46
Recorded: 1.13.22
